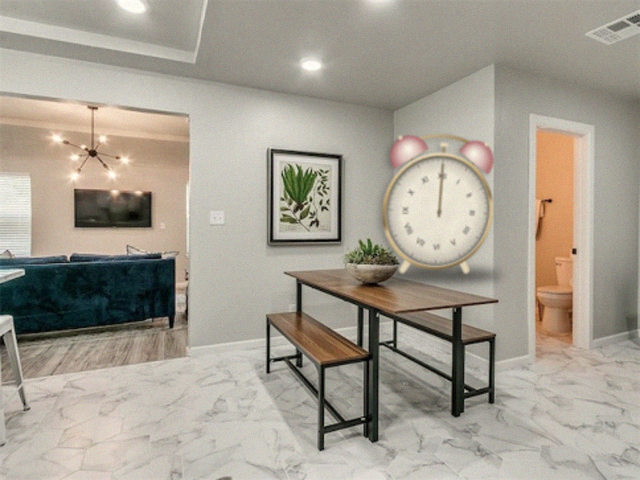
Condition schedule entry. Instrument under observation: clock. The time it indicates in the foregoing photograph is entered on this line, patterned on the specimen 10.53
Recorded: 12.00
